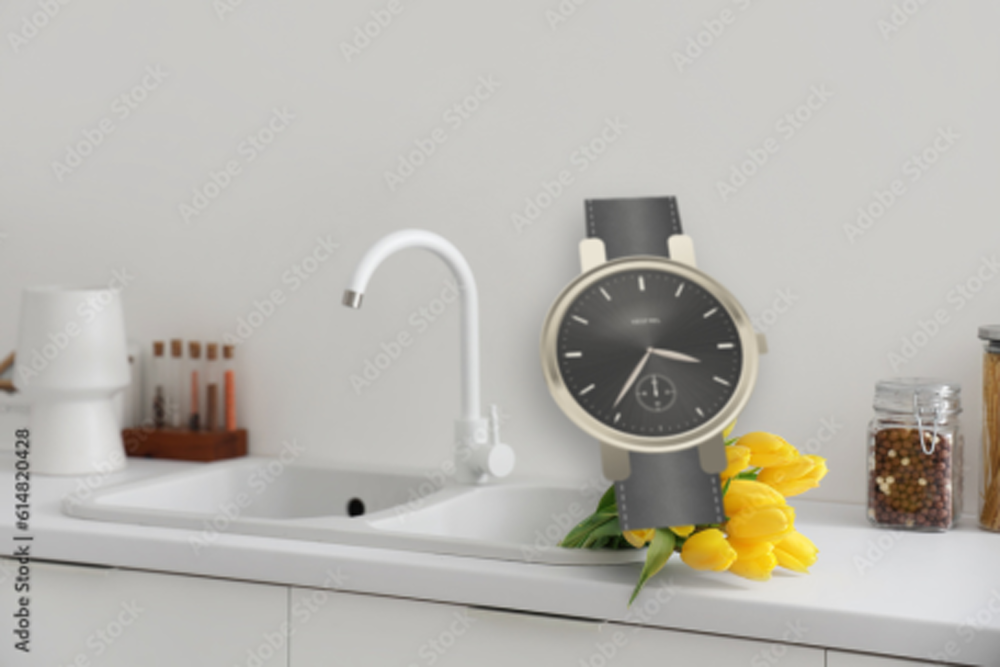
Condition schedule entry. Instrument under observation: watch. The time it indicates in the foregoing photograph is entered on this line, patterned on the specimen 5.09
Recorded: 3.36
